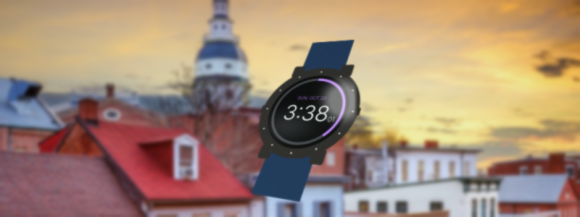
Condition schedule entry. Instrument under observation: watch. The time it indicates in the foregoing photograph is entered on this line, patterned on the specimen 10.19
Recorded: 3.38
